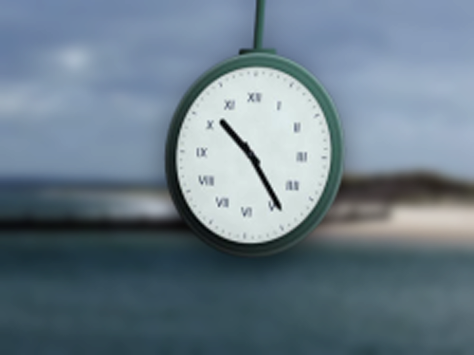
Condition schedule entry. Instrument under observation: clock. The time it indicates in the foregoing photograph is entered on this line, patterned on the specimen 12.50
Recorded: 10.24
